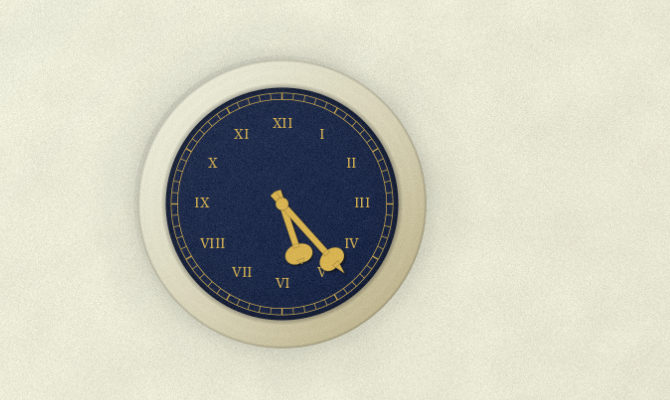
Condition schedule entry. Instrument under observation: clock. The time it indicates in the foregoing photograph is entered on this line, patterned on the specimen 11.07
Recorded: 5.23
